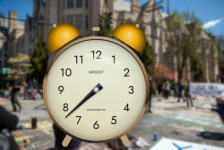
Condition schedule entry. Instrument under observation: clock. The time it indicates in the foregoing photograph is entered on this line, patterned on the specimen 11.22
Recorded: 7.38
